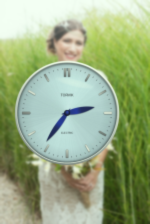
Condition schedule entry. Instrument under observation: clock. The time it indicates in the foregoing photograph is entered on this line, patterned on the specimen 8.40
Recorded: 2.36
